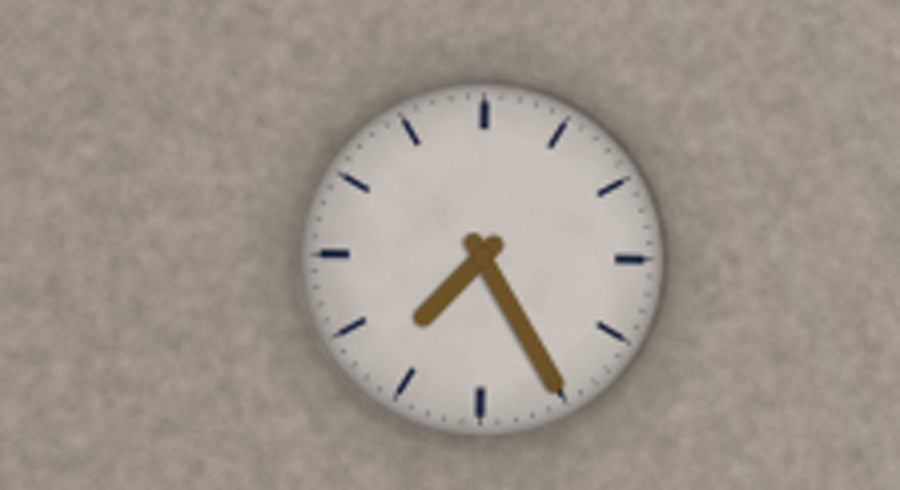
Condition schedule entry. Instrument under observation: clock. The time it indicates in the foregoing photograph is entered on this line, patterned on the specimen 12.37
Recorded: 7.25
